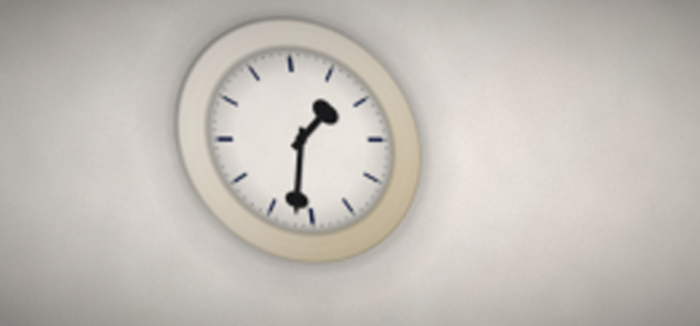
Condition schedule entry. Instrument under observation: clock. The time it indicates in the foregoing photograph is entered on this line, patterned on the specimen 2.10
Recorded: 1.32
